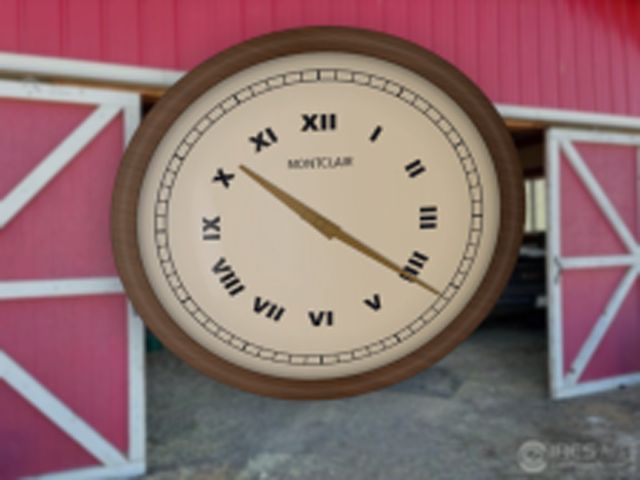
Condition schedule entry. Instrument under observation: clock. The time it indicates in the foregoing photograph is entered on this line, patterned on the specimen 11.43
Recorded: 10.21
